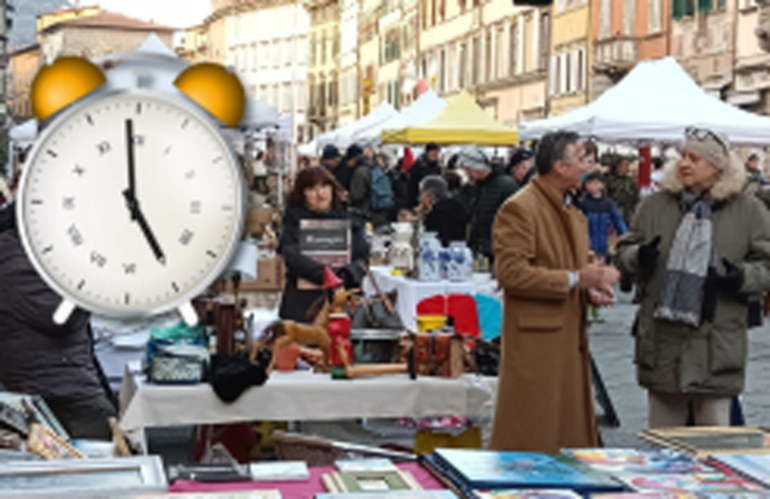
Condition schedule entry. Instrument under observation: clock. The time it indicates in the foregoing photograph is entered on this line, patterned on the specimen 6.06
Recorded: 4.59
